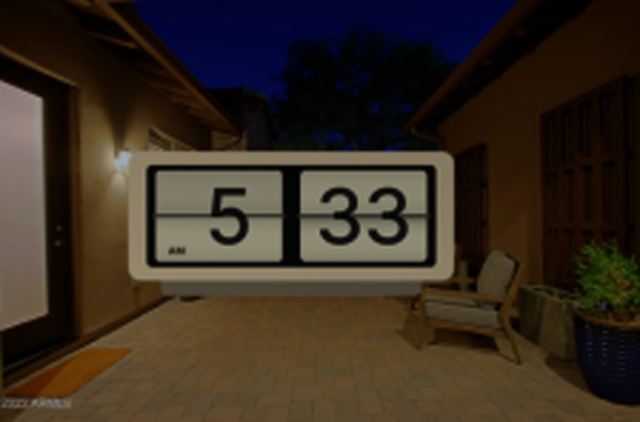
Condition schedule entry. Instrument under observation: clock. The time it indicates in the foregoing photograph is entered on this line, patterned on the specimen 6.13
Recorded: 5.33
